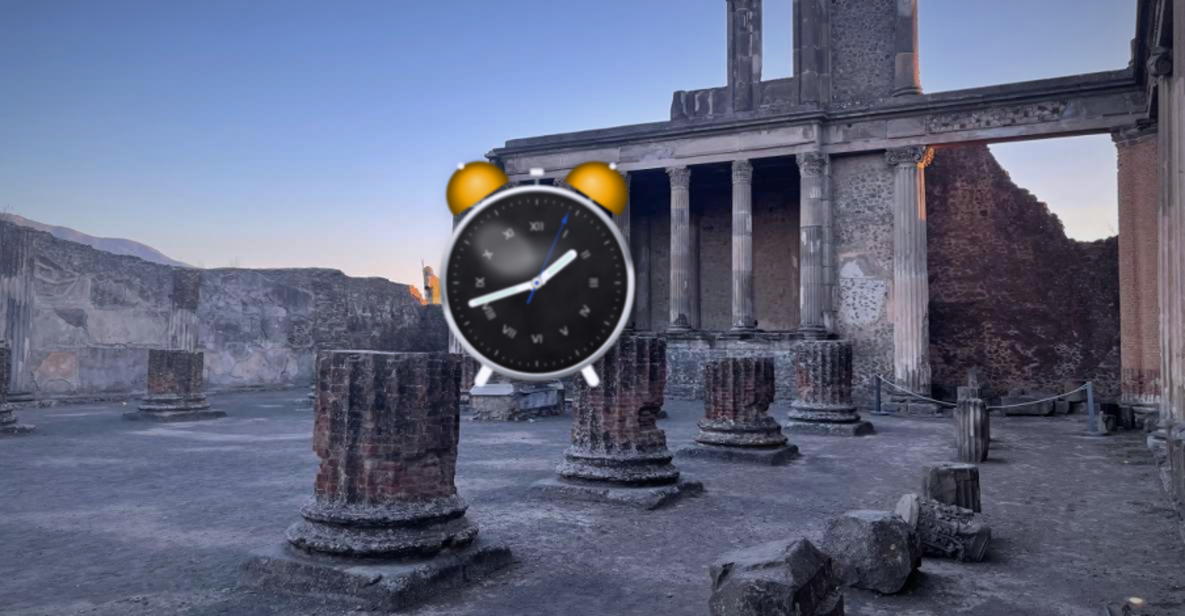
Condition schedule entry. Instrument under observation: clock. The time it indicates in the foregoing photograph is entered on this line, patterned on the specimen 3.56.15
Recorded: 1.42.04
